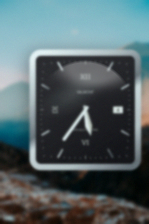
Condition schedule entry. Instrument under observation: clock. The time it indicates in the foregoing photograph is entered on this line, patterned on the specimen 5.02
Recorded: 5.36
